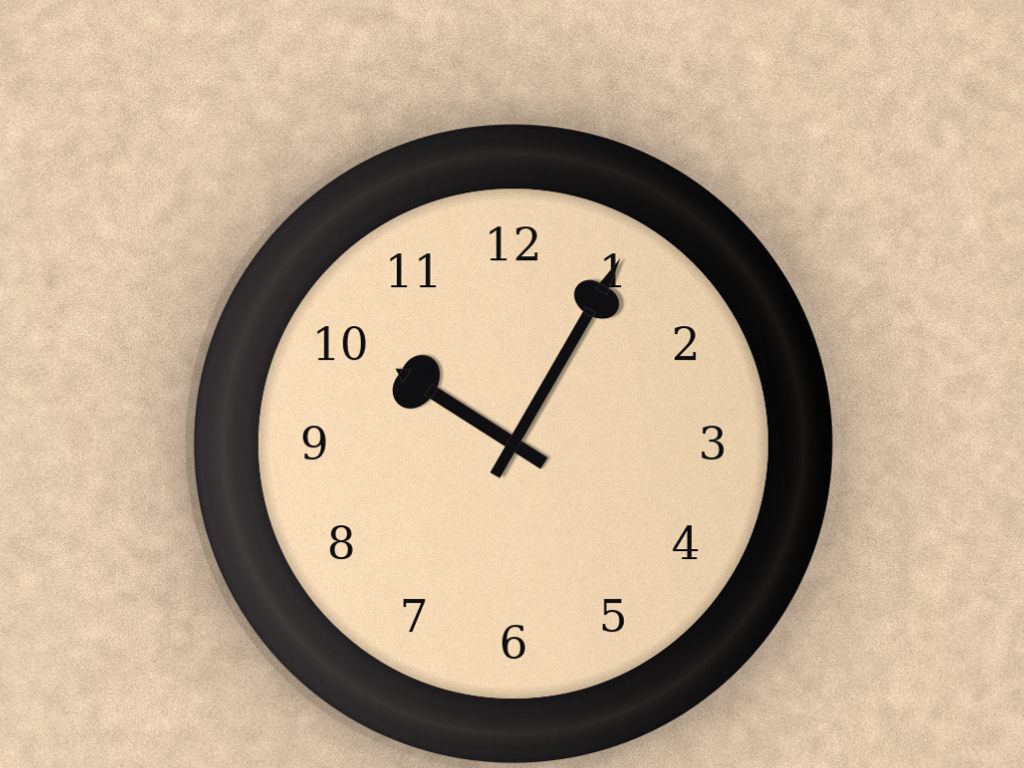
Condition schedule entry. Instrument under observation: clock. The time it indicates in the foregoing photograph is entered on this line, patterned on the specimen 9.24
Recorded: 10.05
